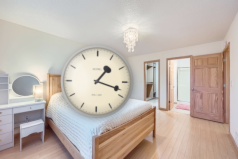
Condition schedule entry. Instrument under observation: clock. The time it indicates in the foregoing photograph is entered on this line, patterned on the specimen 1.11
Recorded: 1.18
